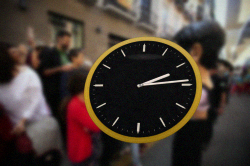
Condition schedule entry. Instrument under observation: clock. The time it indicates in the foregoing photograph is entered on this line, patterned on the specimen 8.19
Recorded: 2.14
